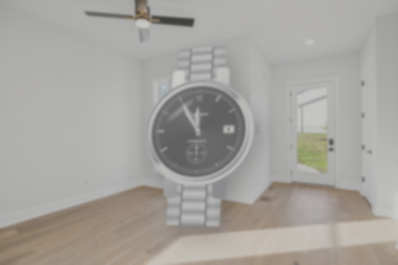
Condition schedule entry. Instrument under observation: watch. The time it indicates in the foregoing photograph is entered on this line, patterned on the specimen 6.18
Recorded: 11.55
